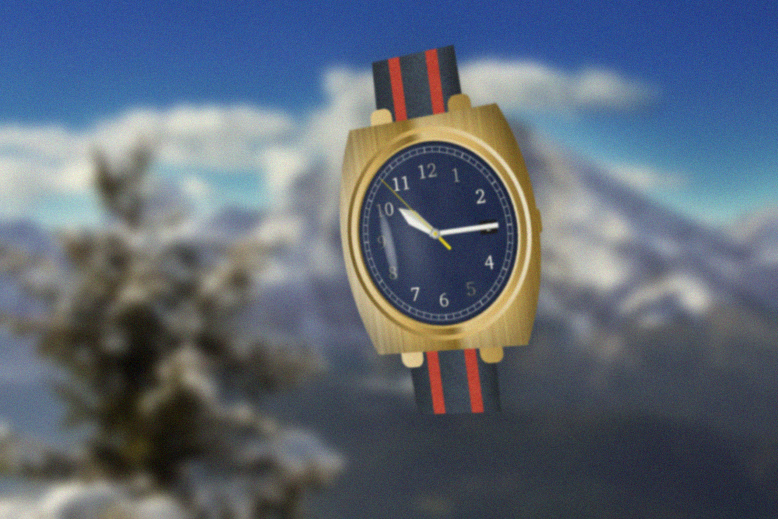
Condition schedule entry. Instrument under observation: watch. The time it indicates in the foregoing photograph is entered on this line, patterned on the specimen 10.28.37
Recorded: 10.14.53
